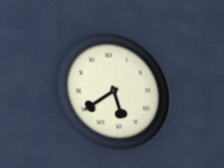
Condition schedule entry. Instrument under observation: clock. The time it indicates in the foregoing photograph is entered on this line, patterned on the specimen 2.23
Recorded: 5.40
